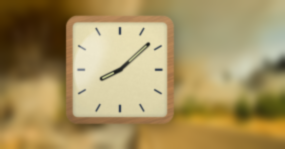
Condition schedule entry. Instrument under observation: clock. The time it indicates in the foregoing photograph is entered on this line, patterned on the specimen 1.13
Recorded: 8.08
